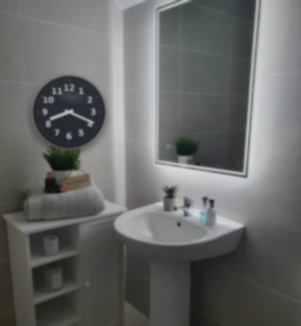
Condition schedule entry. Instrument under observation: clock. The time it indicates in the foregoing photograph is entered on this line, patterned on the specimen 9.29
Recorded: 8.19
